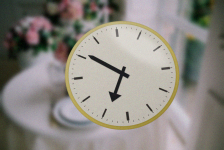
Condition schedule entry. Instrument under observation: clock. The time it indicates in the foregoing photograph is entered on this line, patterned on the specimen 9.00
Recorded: 6.51
